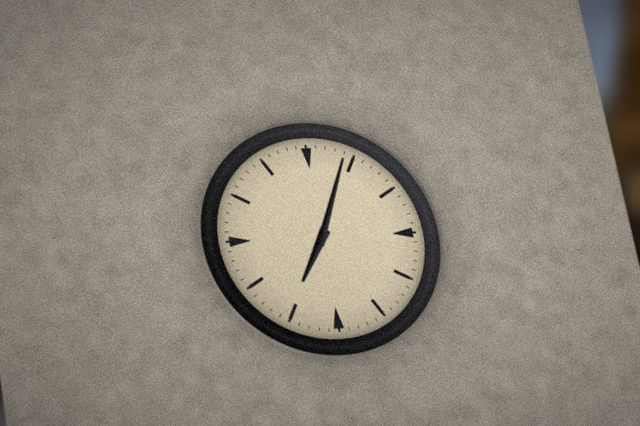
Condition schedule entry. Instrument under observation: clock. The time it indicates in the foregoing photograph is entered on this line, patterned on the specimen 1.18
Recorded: 7.04
